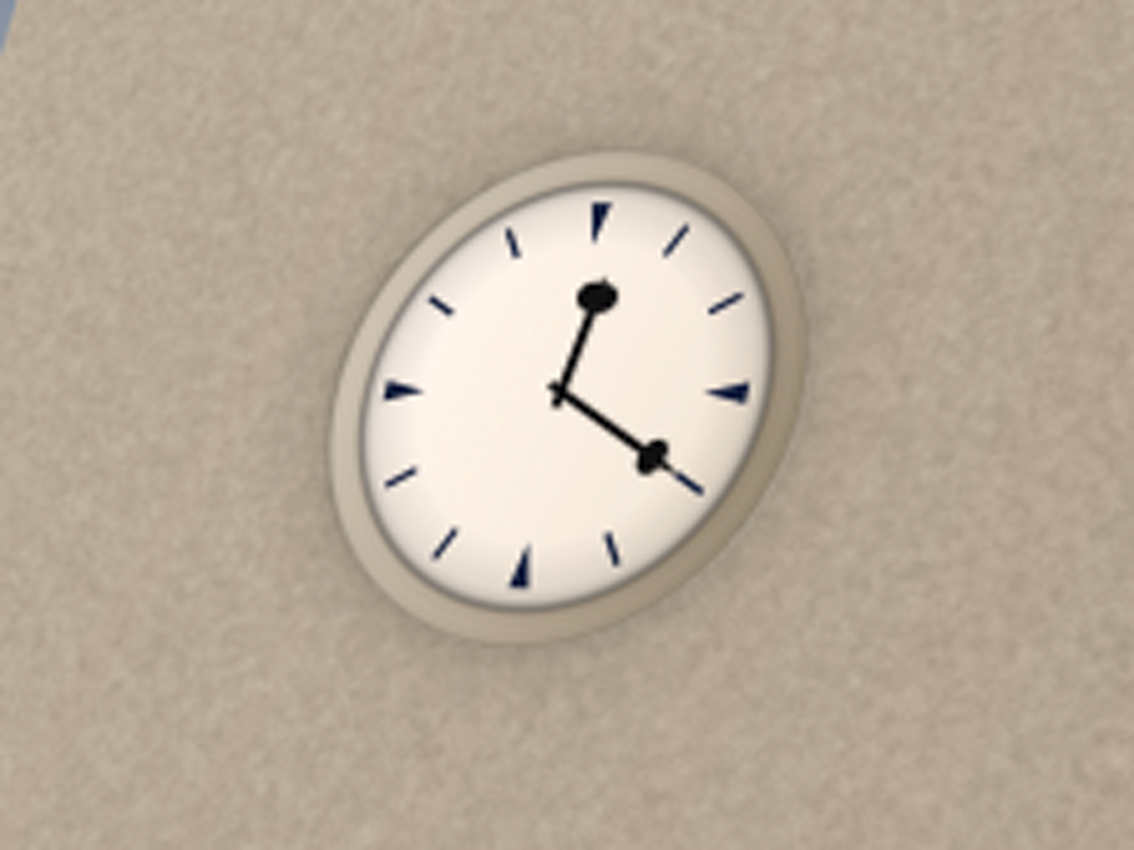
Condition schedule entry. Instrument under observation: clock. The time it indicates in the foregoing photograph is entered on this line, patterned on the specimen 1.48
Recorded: 12.20
